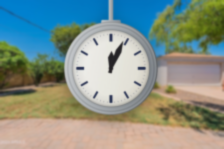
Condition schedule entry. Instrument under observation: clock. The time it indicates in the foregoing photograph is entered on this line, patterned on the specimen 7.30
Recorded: 12.04
